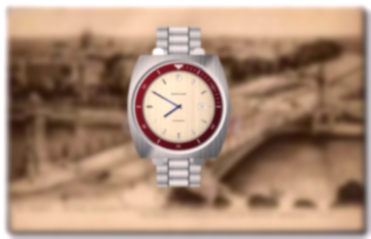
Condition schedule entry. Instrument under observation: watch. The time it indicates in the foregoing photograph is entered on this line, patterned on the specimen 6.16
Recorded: 7.50
